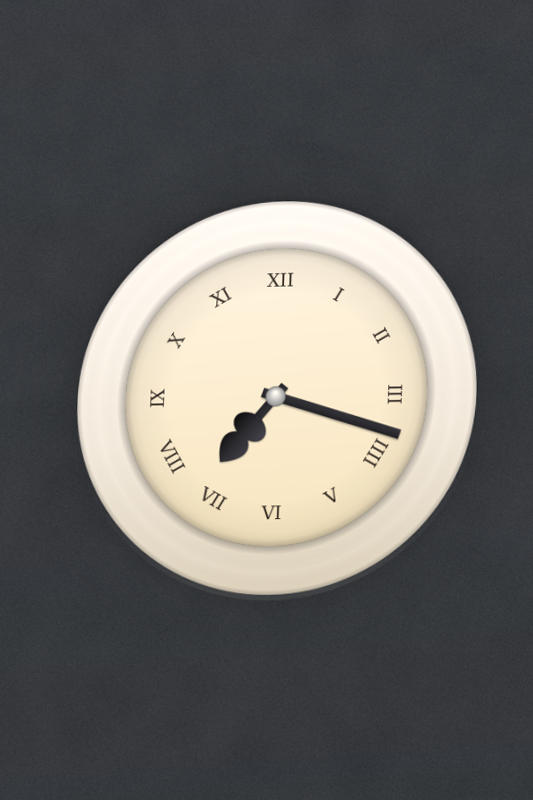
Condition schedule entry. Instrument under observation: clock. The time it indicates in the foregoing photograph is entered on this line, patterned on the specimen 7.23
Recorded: 7.18
